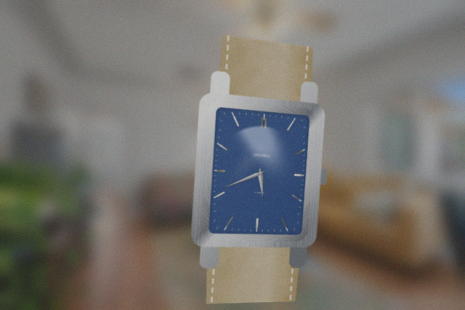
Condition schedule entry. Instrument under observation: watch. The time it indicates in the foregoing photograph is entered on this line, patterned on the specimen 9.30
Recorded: 5.41
